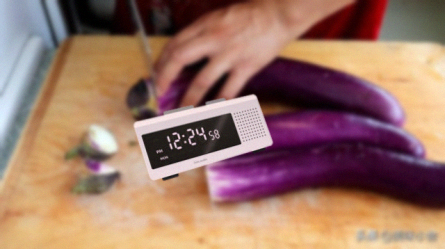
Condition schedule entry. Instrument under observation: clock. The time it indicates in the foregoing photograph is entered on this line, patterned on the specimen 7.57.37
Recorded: 12.24.58
